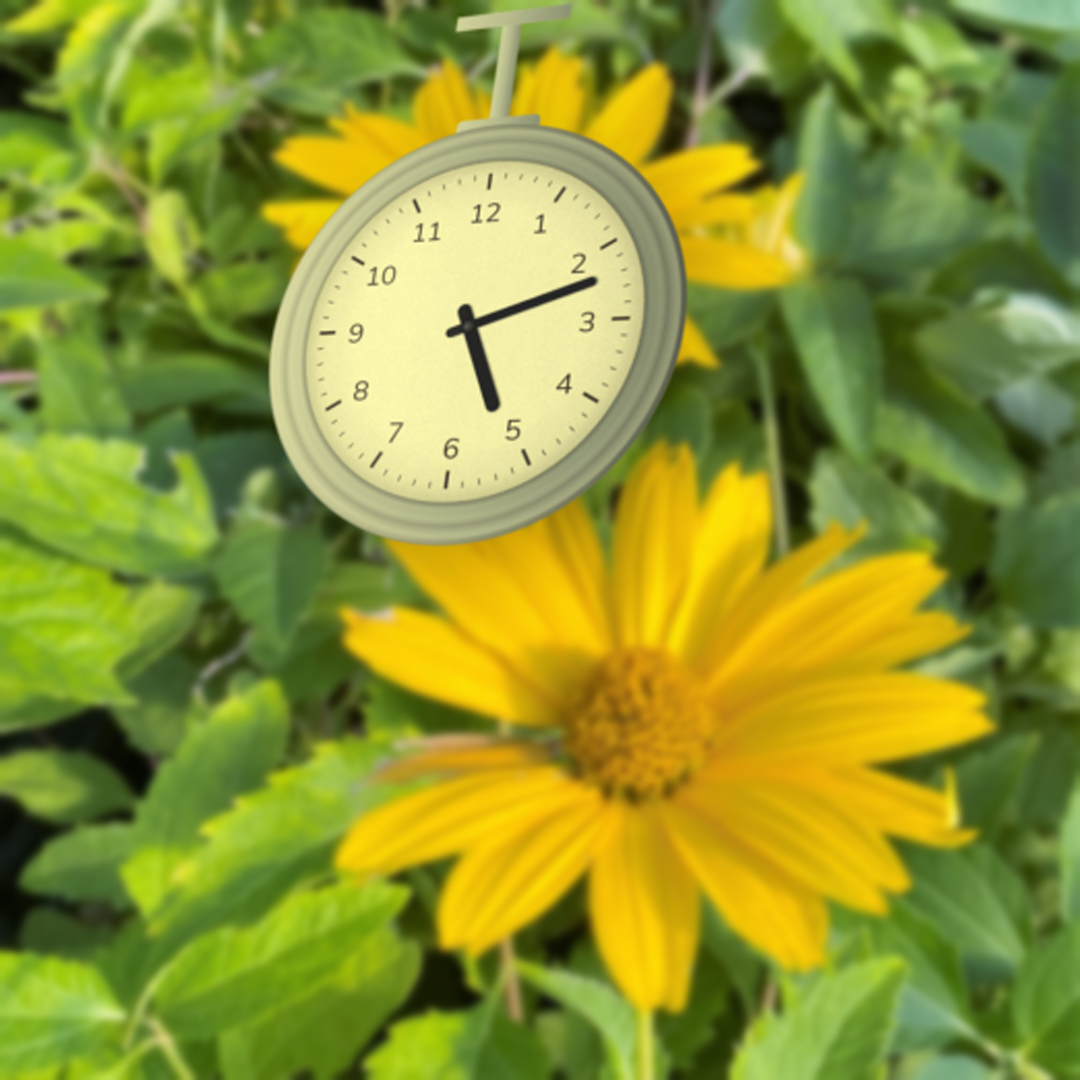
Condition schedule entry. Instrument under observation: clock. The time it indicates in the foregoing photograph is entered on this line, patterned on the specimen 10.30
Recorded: 5.12
